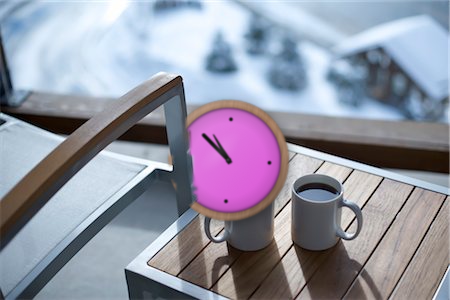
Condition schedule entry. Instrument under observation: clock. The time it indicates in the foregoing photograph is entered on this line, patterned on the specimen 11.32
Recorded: 10.52
